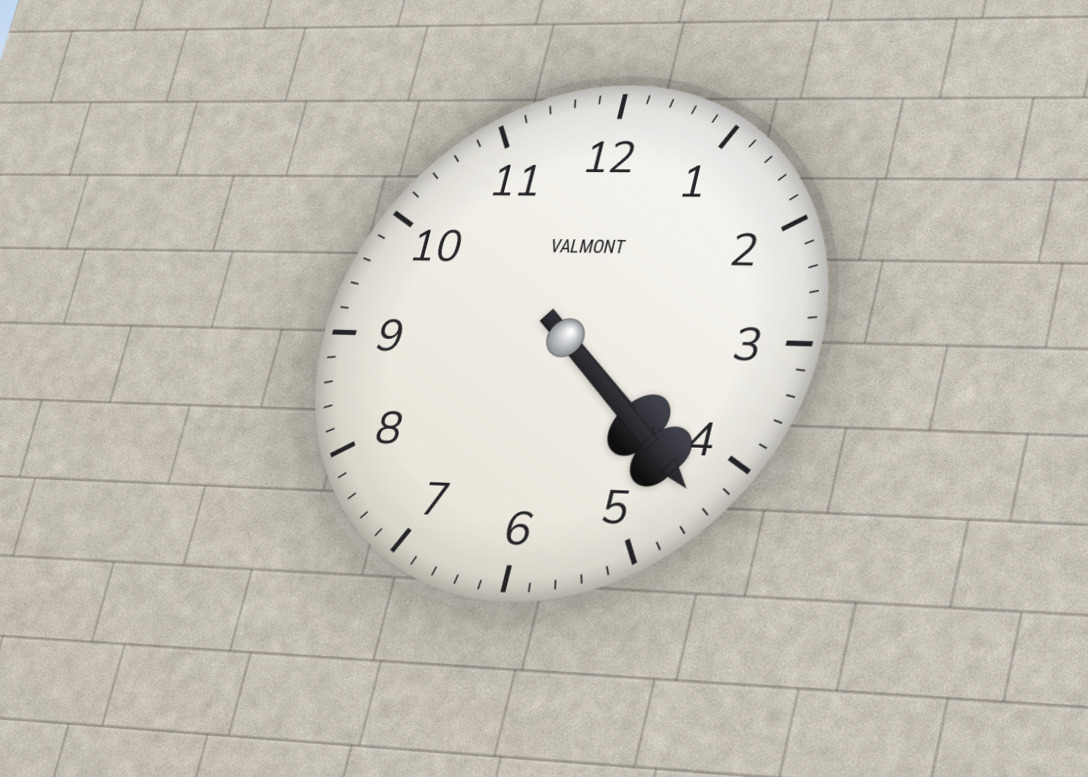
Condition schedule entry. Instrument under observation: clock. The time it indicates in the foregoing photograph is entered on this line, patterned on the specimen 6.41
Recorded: 4.22
